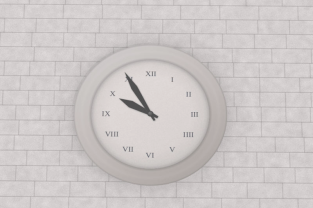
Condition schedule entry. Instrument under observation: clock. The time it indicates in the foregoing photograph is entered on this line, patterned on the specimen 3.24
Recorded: 9.55
